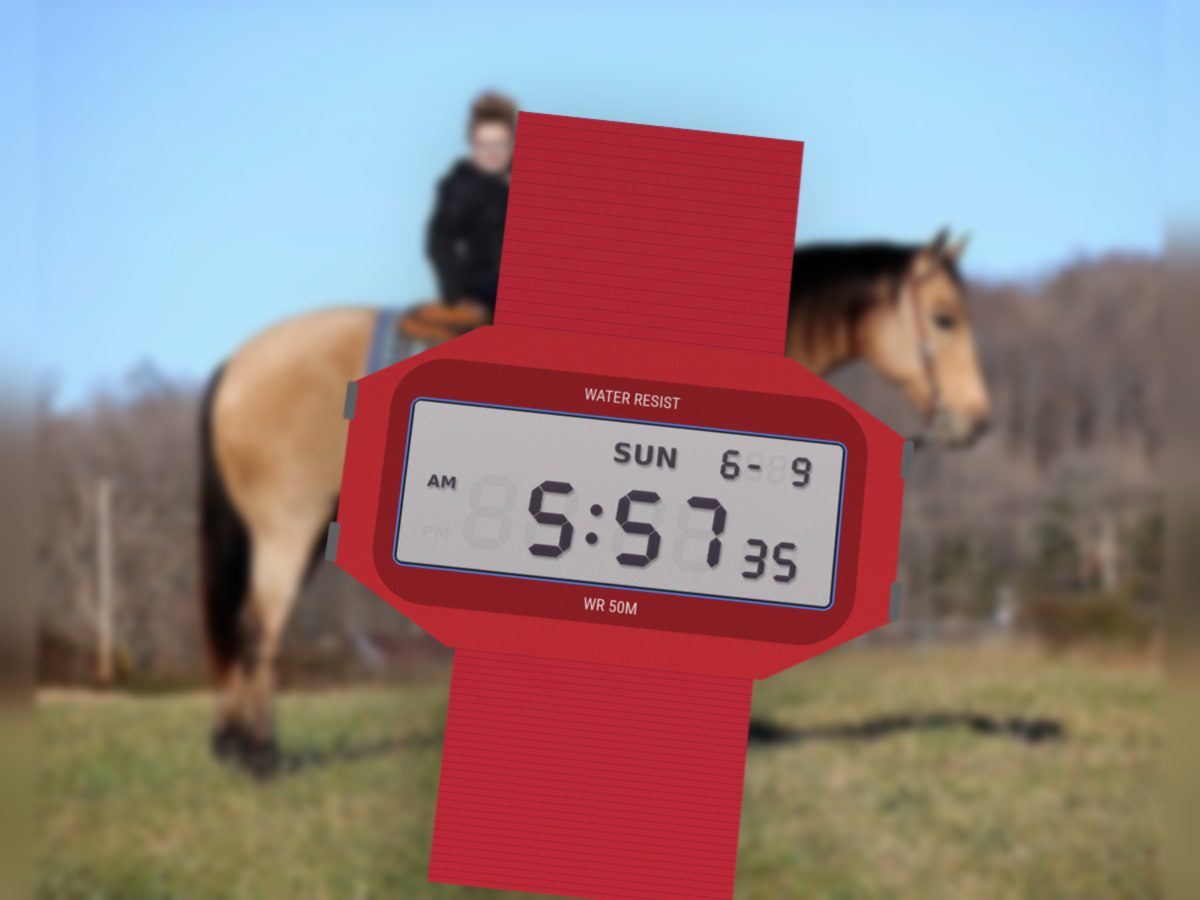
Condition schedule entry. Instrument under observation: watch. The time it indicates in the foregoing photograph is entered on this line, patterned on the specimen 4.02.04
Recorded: 5.57.35
